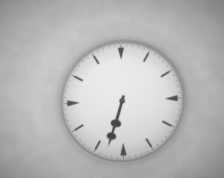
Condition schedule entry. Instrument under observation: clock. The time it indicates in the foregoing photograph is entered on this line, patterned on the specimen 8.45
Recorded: 6.33
